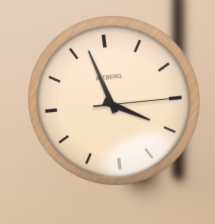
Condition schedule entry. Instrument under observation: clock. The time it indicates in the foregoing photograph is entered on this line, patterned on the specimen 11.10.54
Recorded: 3.57.15
